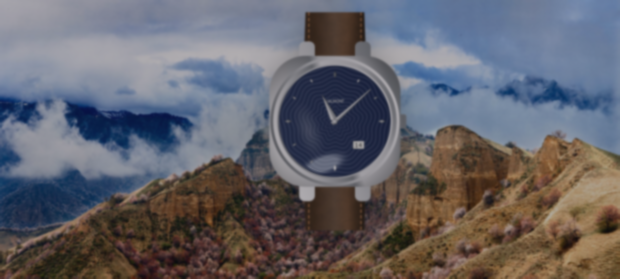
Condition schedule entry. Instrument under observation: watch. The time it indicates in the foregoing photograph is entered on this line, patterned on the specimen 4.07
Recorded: 11.08
